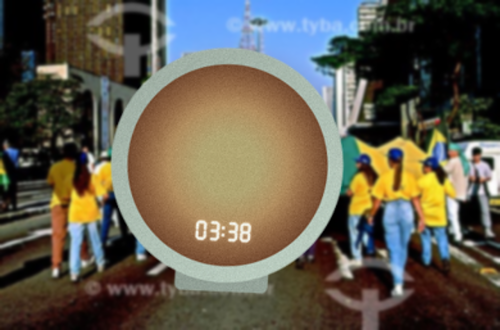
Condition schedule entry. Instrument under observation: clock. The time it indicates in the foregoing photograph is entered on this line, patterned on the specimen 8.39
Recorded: 3.38
